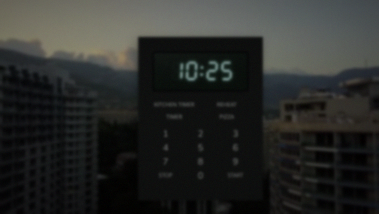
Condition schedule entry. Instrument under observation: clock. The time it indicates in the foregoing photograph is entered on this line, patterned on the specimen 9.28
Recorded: 10.25
